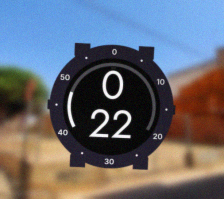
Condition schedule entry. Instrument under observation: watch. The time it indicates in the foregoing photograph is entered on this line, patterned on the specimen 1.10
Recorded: 0.22
